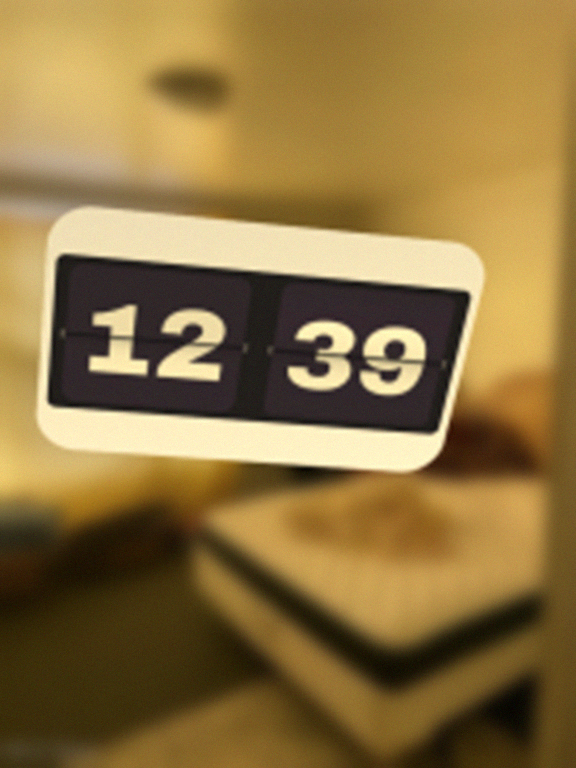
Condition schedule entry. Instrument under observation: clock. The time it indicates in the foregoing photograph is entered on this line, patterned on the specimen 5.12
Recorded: 12.39
